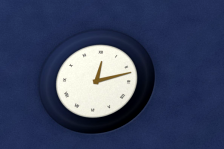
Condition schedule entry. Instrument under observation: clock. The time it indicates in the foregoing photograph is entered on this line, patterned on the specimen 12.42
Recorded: 12.12
